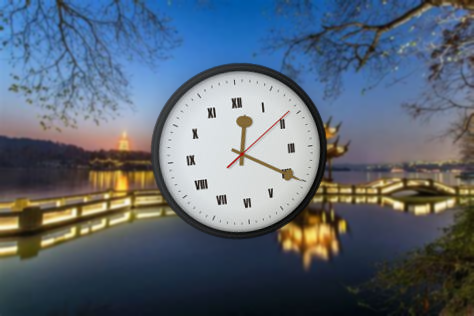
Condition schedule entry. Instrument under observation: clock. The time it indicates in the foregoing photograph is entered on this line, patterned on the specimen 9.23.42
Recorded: 12.20.09
